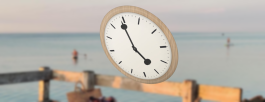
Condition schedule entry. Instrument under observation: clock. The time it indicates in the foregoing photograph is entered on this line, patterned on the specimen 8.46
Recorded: 4.59
